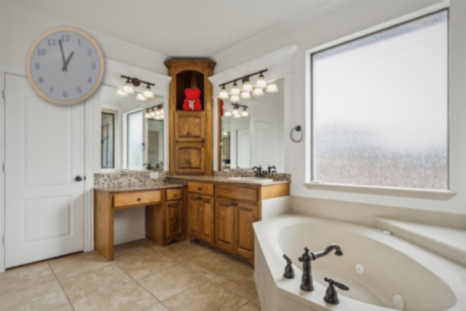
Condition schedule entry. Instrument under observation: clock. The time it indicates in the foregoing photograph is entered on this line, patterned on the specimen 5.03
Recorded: 12.58
